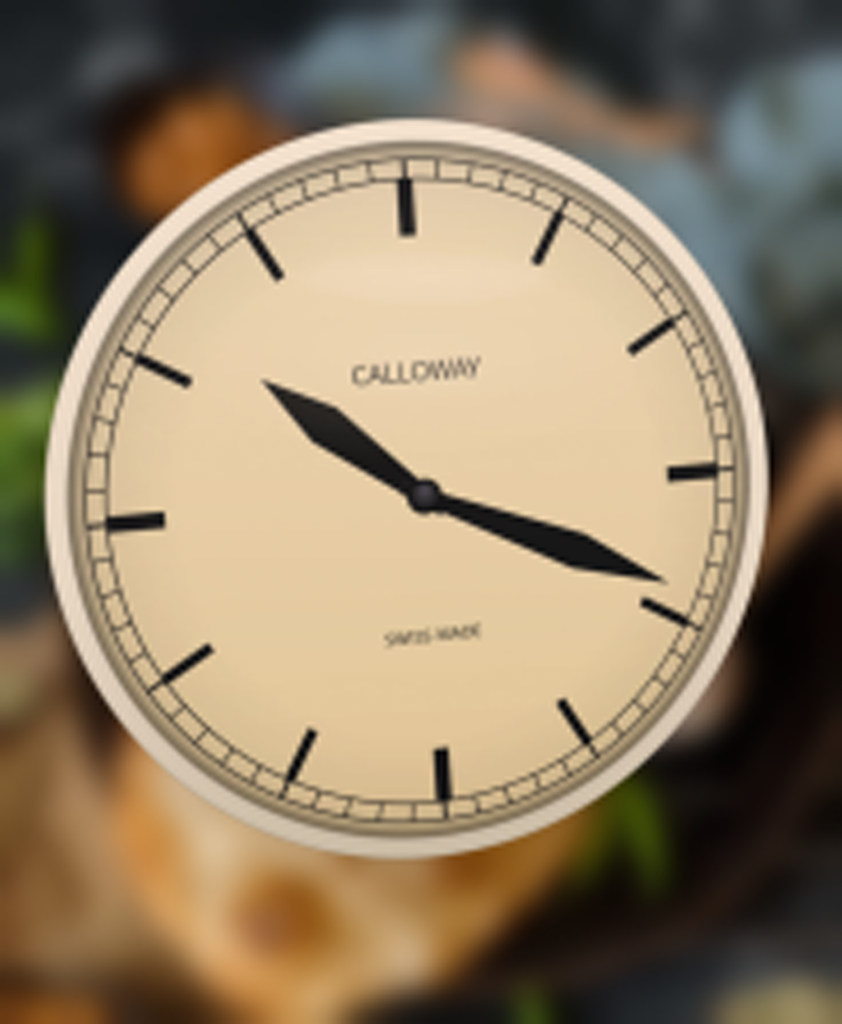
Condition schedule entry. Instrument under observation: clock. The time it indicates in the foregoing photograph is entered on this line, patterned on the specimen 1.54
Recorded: 10.19
